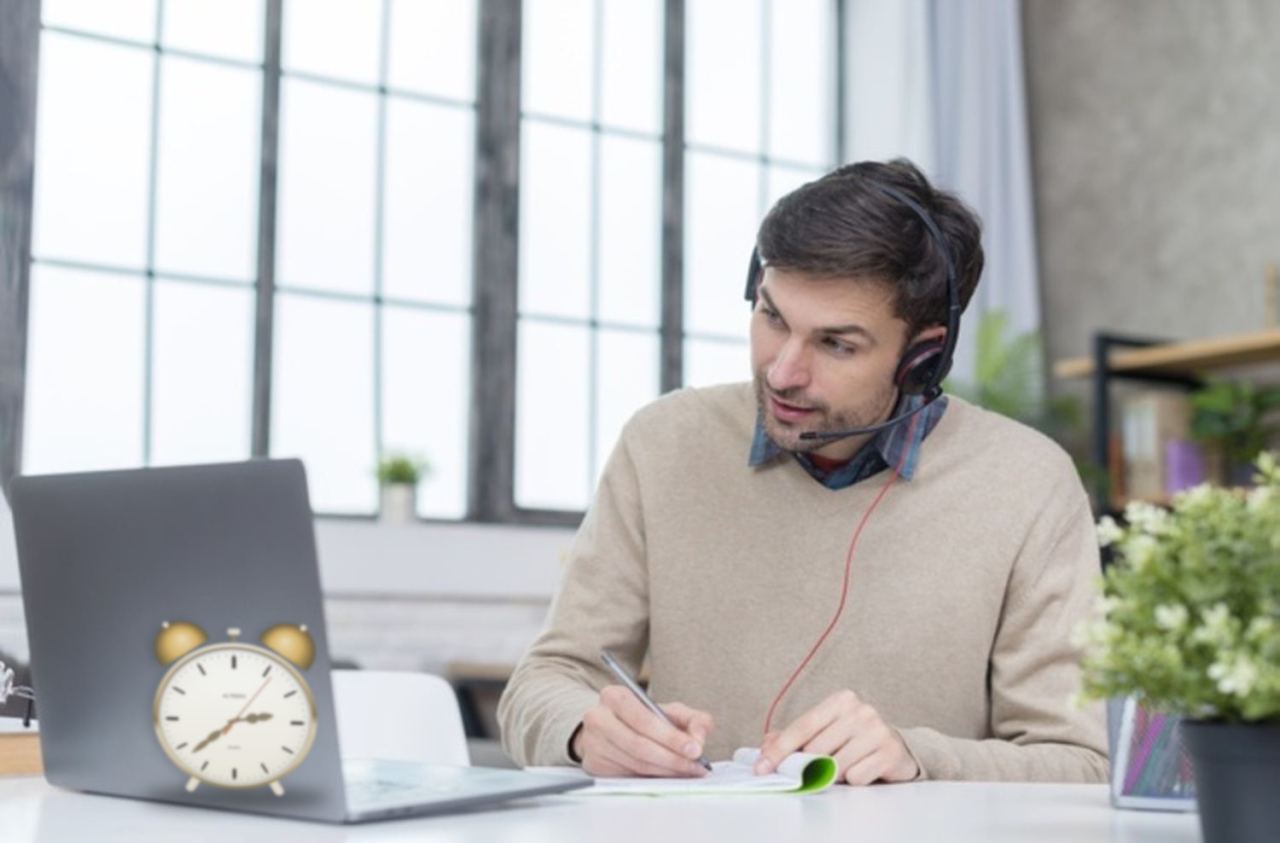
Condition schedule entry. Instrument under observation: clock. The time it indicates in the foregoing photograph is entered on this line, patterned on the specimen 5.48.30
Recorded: 2.38.06
